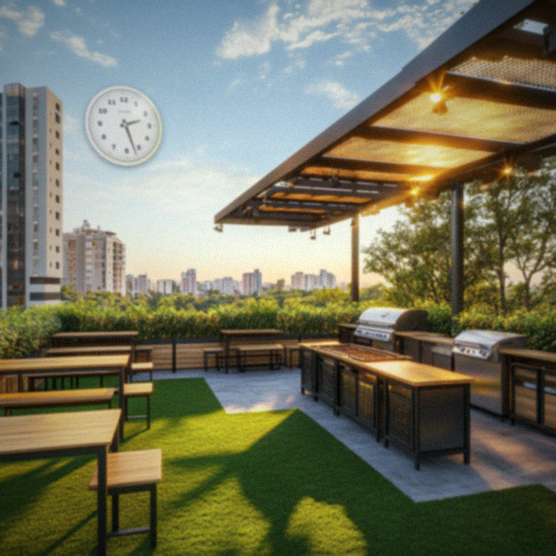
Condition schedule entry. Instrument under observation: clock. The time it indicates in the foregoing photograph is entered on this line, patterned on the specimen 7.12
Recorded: 2.27
